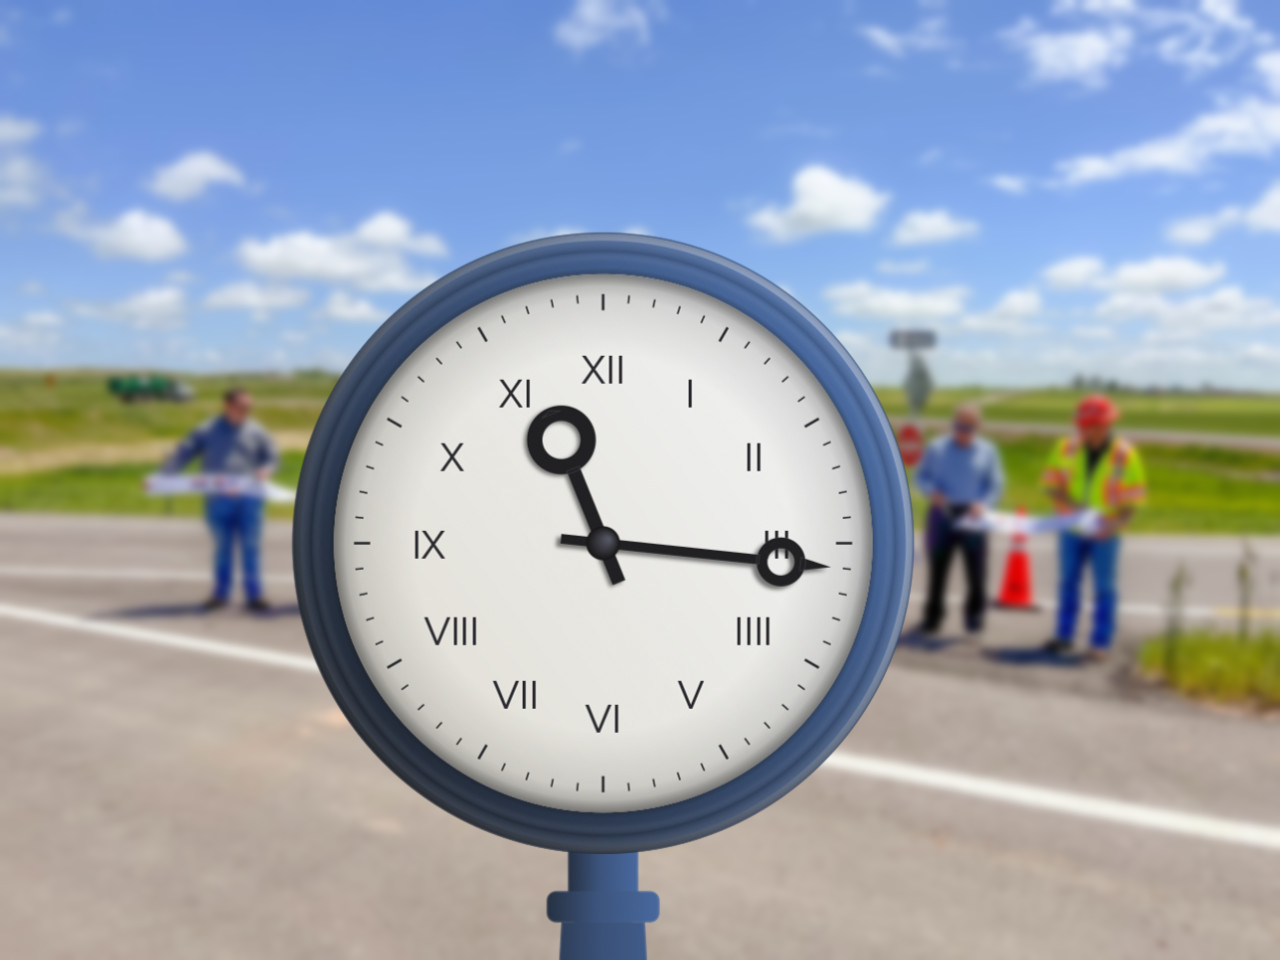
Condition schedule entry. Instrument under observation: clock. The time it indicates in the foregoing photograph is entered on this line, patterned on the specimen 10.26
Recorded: 11.16
